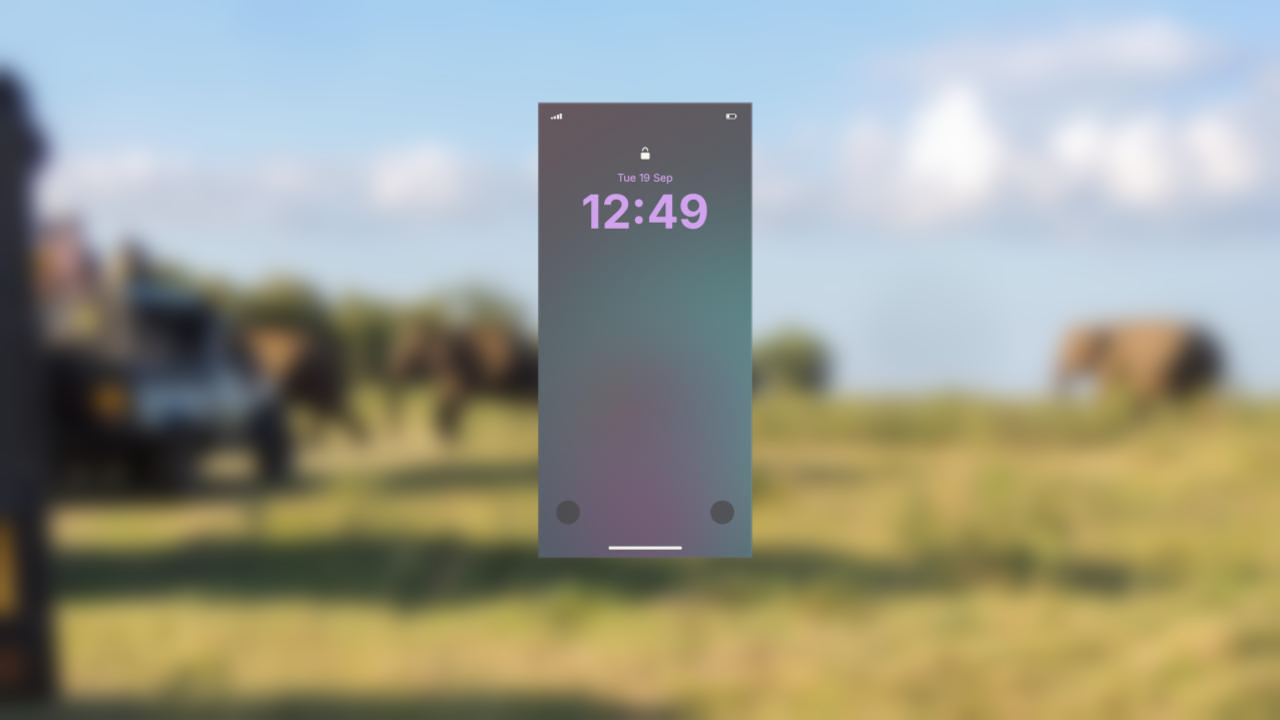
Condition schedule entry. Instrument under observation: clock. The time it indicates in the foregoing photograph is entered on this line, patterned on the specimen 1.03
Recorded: 12.49
